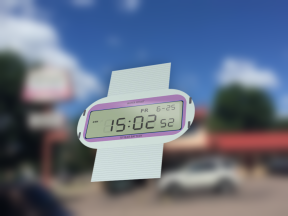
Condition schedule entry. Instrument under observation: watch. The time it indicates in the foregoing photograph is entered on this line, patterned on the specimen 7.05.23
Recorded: 15.02.52
